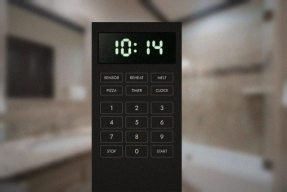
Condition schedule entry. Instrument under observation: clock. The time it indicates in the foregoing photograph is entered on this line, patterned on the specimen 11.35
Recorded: 10.14
